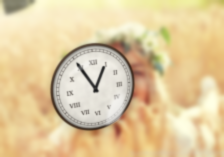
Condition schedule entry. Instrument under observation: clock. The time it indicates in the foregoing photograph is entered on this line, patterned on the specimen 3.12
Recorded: 12.55
